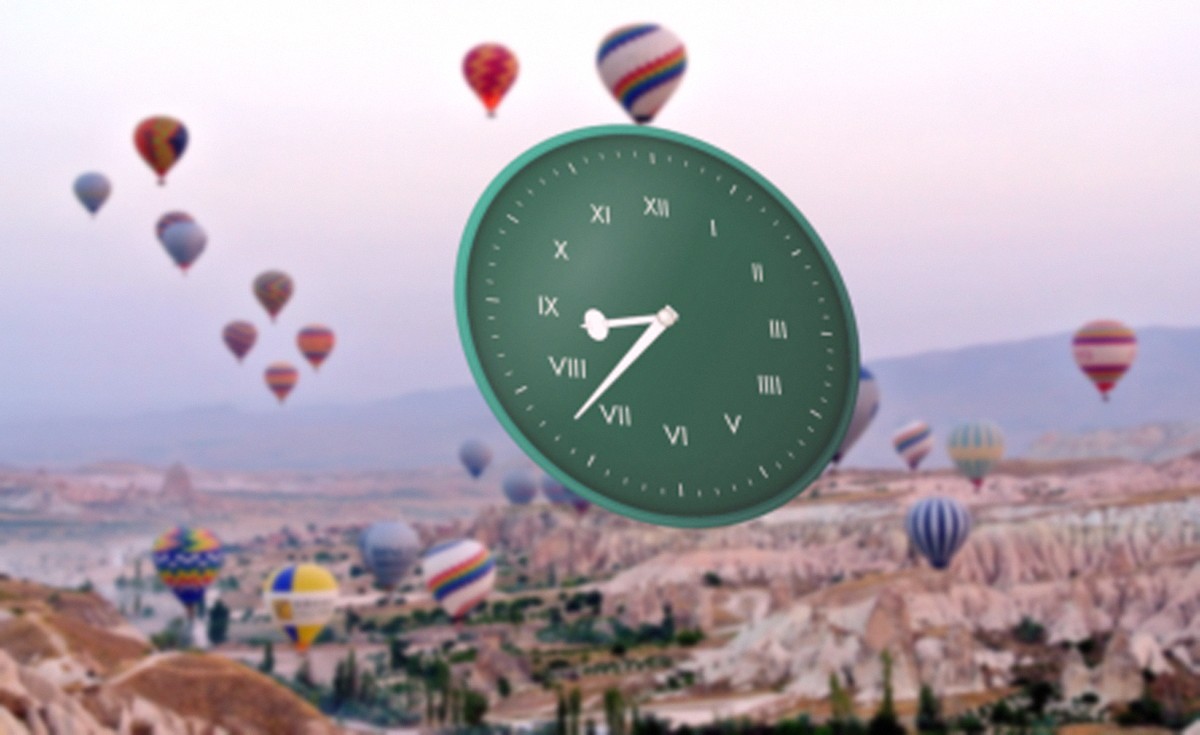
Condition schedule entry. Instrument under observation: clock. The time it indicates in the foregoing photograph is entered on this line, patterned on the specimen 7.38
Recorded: 8.37
